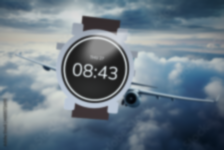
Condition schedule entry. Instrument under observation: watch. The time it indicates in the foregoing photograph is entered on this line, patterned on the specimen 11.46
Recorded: 8.43
